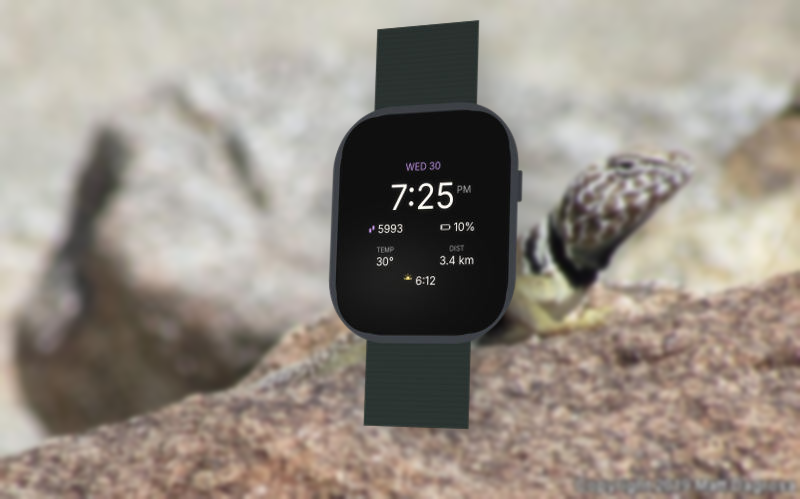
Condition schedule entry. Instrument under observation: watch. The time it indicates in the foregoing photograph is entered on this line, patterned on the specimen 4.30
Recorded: 7.25
